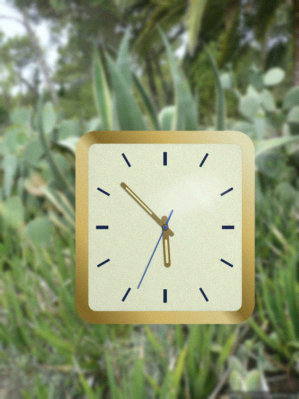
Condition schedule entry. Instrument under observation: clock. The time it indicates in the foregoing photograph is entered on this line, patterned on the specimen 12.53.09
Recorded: 5.52.34
